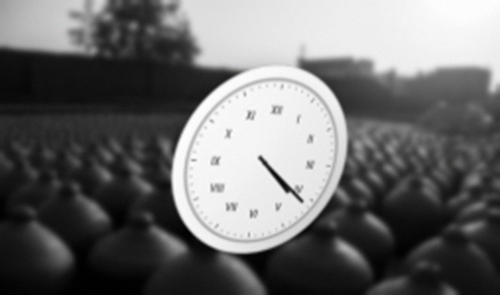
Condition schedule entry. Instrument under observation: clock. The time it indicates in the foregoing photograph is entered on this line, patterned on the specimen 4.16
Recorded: 4.21
